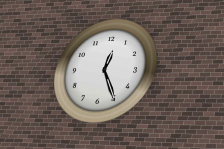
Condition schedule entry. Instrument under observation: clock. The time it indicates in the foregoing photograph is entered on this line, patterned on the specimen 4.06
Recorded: 12.25
